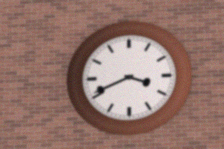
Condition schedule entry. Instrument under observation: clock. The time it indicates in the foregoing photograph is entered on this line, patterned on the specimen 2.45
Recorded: 3.41
